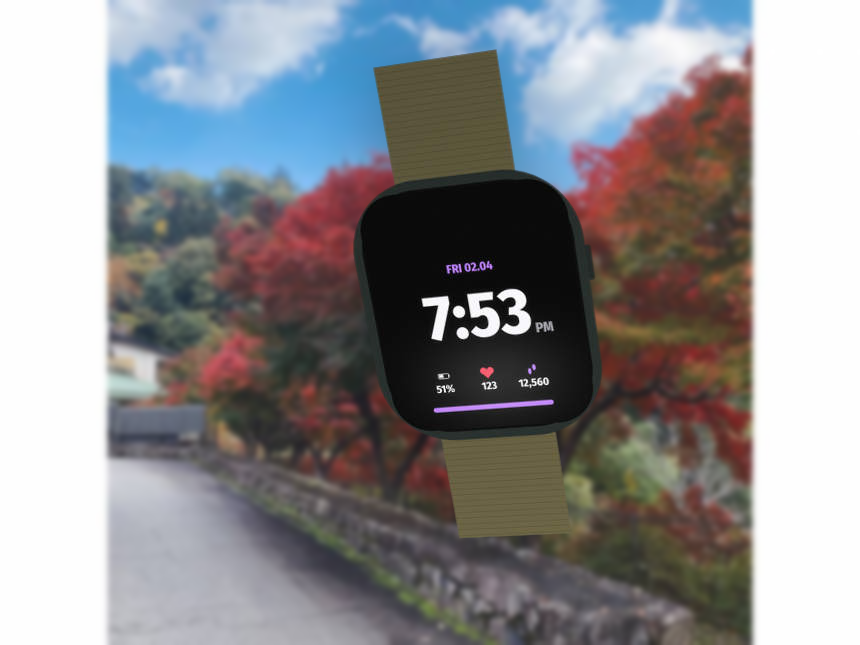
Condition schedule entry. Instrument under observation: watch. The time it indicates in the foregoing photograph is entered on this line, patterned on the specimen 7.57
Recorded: 7.53
